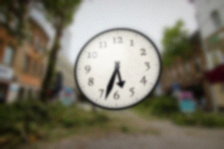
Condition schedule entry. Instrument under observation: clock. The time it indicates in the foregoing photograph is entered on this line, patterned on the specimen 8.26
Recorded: 5.33
